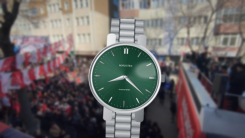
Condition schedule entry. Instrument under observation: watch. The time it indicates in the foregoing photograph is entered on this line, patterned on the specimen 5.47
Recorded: 8.22
